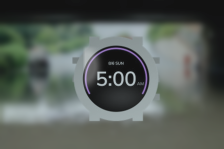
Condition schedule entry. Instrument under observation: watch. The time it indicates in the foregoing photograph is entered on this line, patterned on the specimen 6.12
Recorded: 5.00
